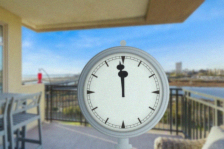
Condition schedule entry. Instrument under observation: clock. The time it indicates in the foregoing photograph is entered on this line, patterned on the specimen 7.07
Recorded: 11.59
